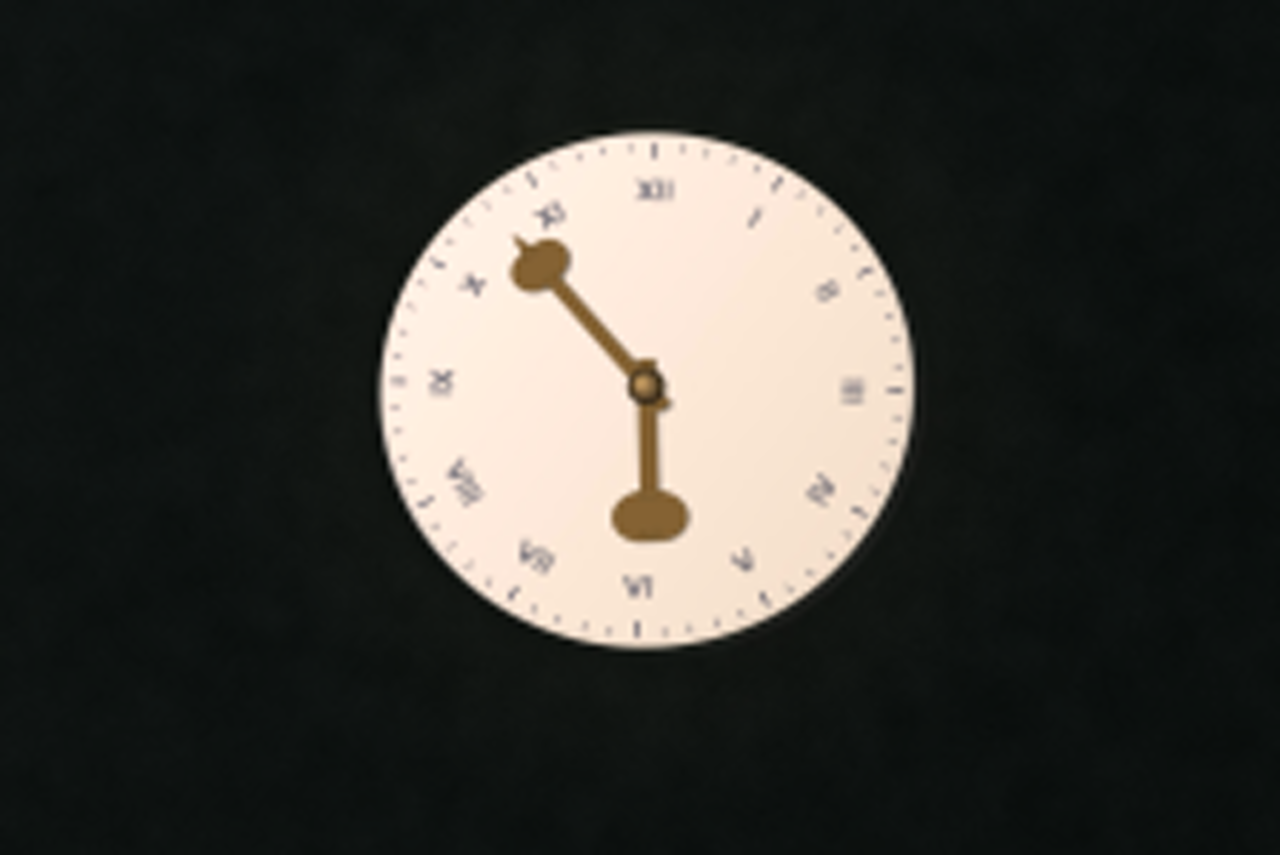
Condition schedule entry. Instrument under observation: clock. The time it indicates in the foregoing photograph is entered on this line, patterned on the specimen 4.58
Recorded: 5.53
